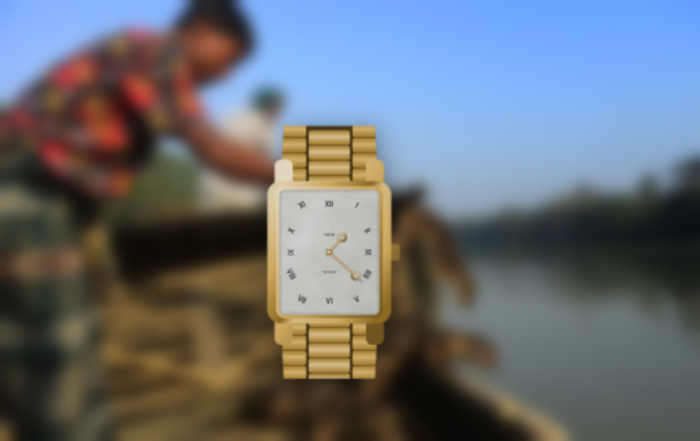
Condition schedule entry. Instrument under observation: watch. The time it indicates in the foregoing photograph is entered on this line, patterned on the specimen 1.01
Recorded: 1.22
